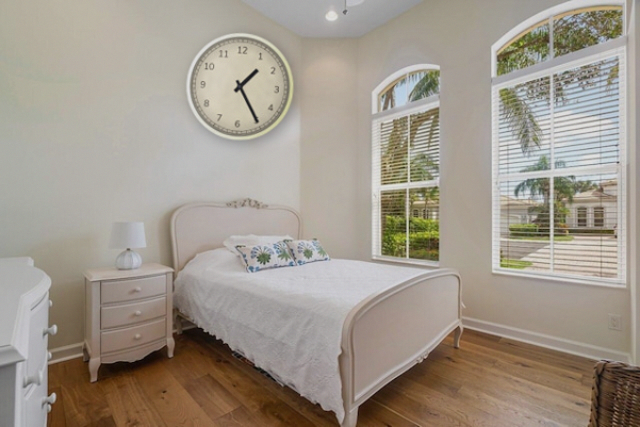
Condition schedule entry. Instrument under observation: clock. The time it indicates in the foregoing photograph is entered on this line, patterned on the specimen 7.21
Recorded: 1.25
